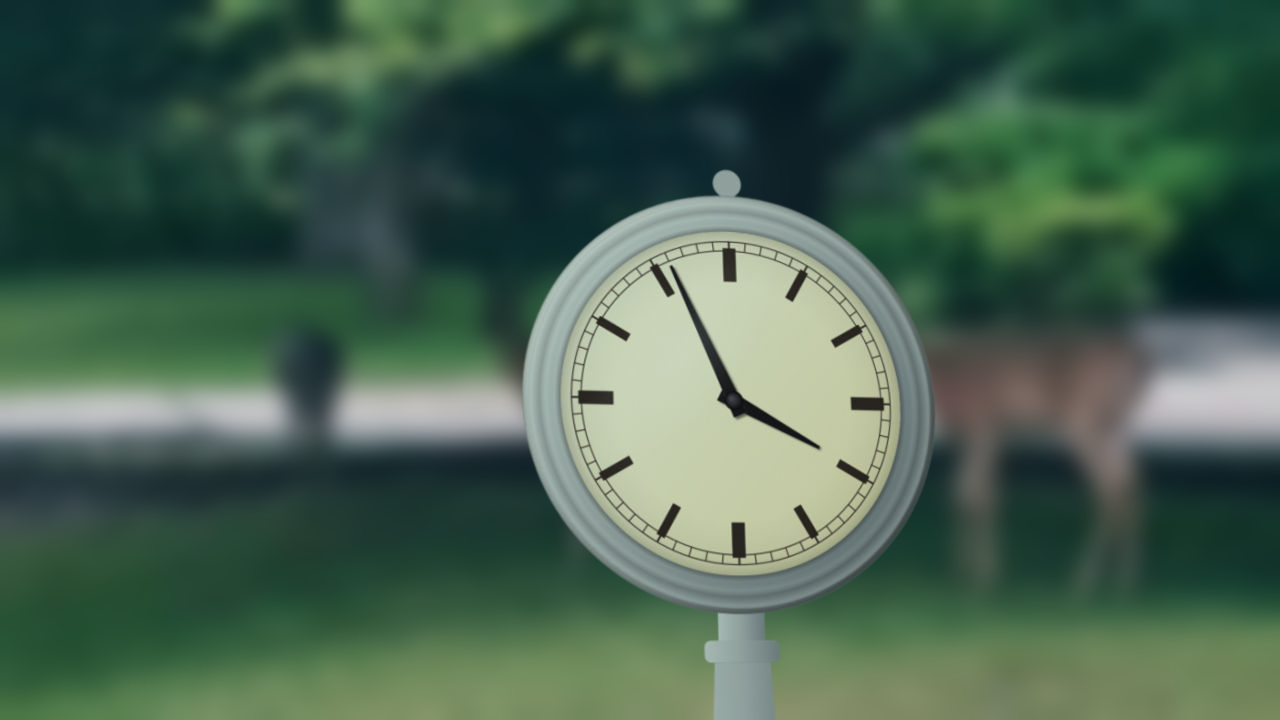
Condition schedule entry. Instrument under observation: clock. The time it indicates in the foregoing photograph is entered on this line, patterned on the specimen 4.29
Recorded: 3.56
